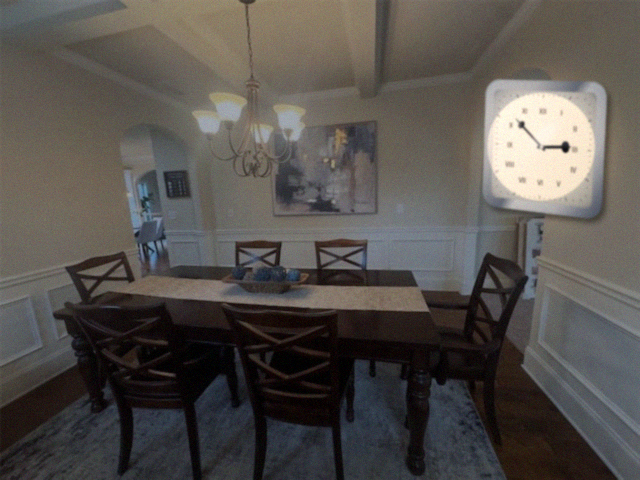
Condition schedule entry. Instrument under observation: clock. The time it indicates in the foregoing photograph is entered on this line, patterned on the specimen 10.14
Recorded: 2.52
